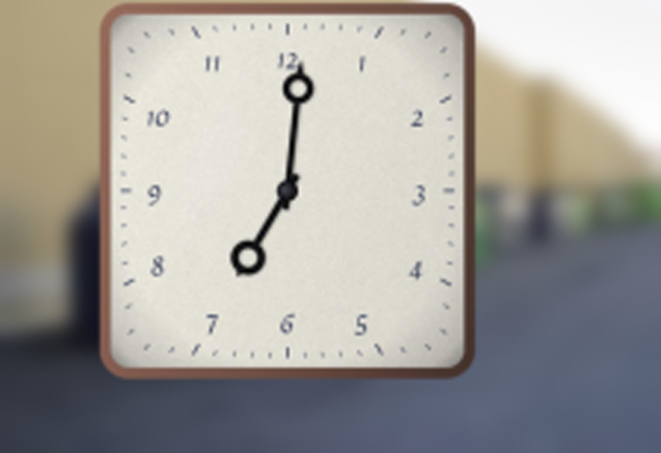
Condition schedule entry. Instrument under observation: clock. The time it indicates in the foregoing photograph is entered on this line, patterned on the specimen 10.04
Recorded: 7.01
